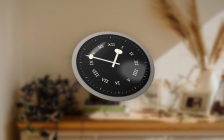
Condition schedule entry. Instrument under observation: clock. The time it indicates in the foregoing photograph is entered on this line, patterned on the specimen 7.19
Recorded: 12.48
